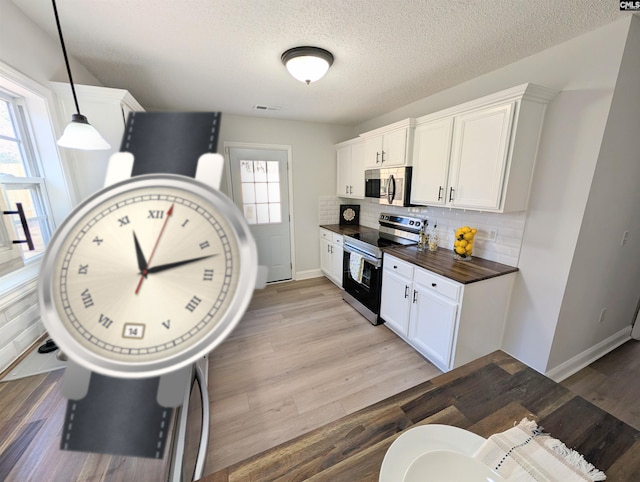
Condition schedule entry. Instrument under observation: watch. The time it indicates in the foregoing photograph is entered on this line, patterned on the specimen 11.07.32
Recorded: 11.12.02
